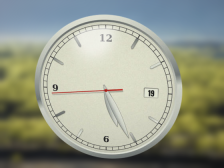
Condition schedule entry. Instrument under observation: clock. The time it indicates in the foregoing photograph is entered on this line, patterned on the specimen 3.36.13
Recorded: 5.25.44
